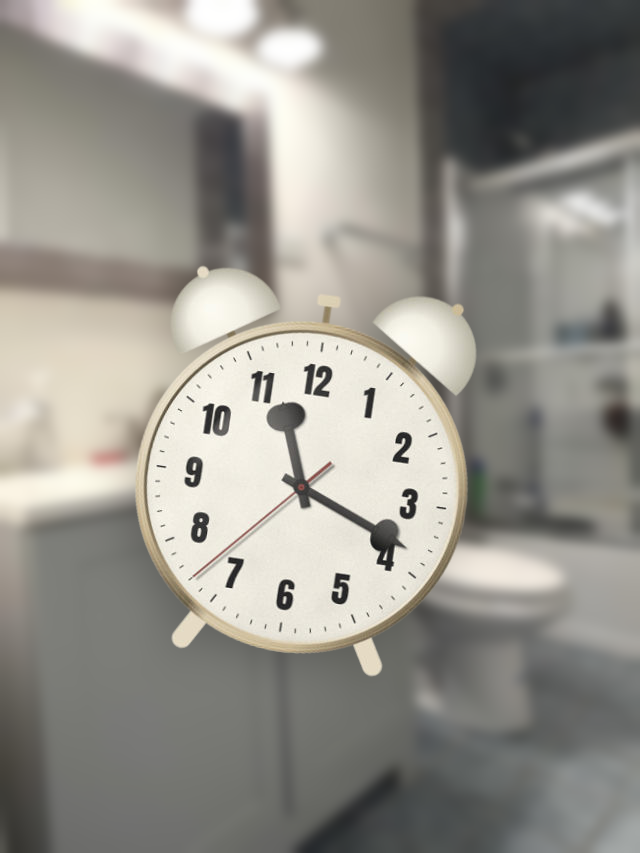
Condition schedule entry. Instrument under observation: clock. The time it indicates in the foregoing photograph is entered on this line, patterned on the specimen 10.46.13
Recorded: 11.18.37
